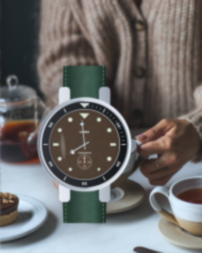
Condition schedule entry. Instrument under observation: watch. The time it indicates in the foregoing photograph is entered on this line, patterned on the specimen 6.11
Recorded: 7.59
